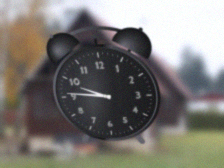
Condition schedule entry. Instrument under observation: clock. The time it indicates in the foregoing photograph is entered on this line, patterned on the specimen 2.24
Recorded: 9.46
